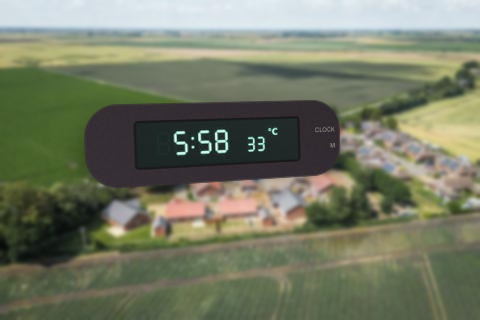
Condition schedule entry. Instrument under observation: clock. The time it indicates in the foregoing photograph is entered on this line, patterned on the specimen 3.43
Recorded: 5.58
